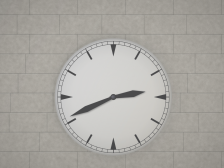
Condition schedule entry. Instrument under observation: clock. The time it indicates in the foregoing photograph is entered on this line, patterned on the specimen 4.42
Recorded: 2.41
